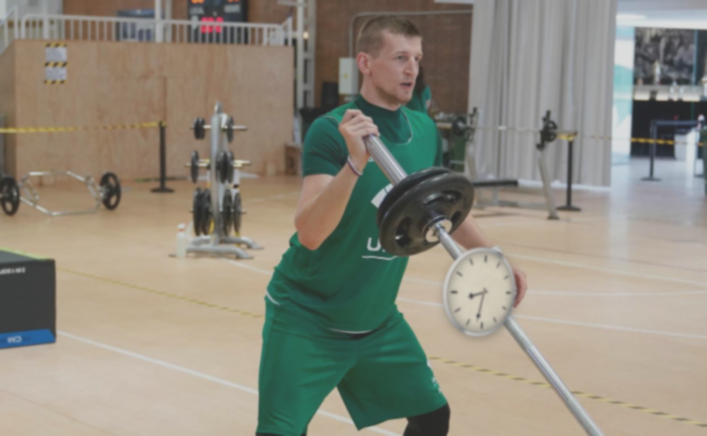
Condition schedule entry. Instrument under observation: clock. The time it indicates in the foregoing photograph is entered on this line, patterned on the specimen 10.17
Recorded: 8.32
